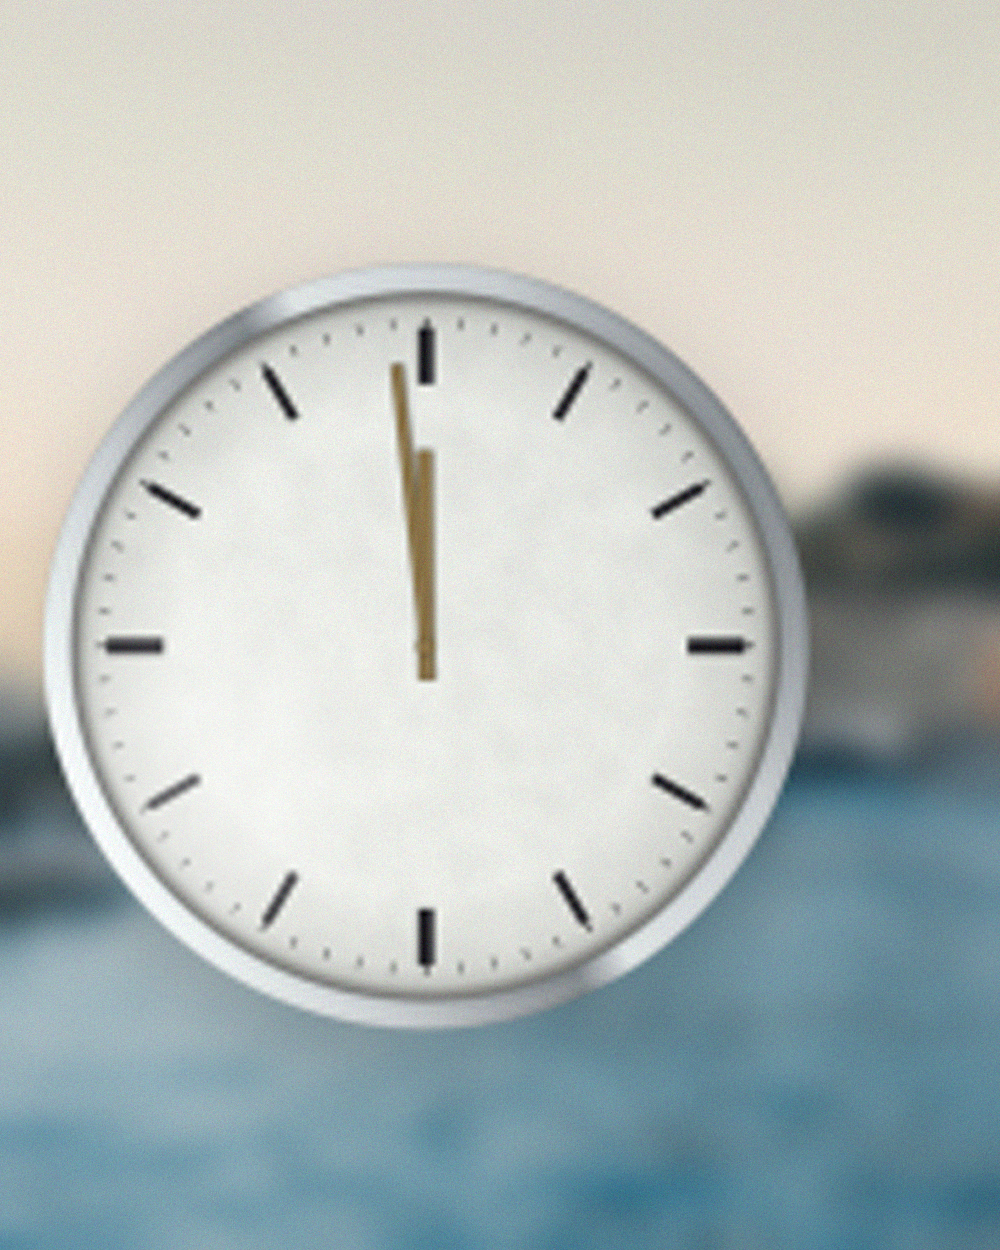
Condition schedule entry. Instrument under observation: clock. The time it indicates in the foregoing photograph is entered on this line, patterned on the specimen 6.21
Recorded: 11.59
